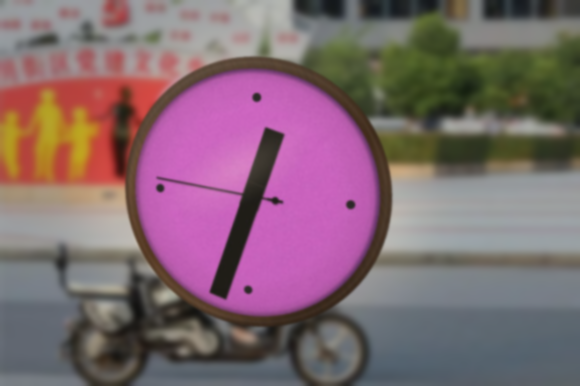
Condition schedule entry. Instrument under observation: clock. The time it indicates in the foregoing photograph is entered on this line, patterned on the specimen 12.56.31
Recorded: 12.32.46
